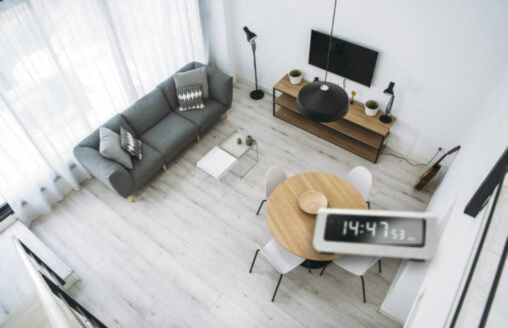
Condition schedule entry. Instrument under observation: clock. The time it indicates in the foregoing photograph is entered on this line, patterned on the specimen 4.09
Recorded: 14.47
